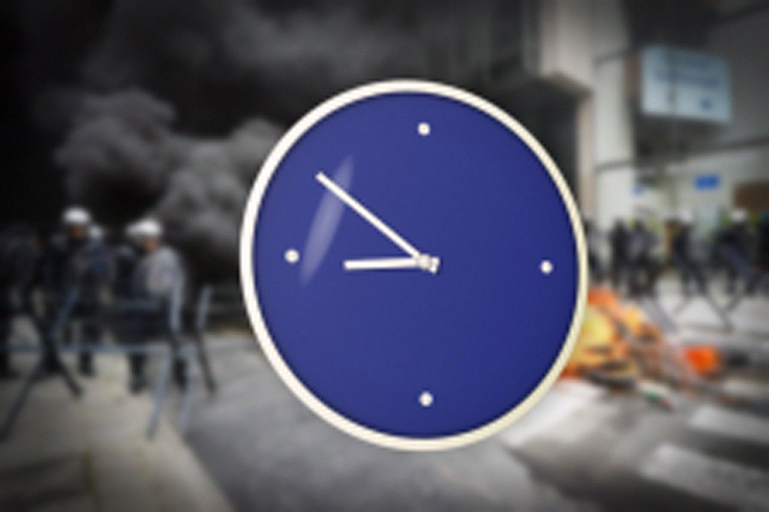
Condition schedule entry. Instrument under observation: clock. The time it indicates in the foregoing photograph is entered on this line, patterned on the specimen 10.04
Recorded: 8.51
